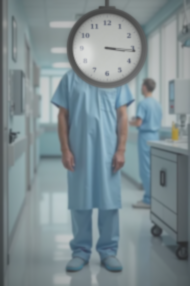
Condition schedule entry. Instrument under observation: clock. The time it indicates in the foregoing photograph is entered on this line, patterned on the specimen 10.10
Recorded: 3.16
